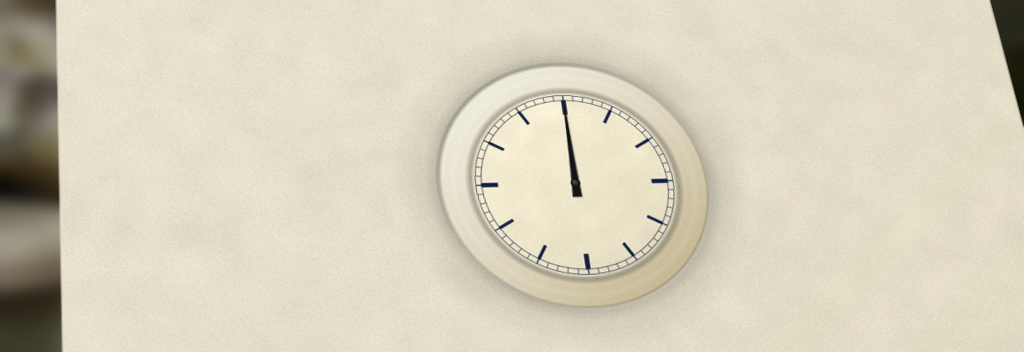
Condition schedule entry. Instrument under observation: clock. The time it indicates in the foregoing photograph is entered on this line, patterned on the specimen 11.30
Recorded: 12.00
